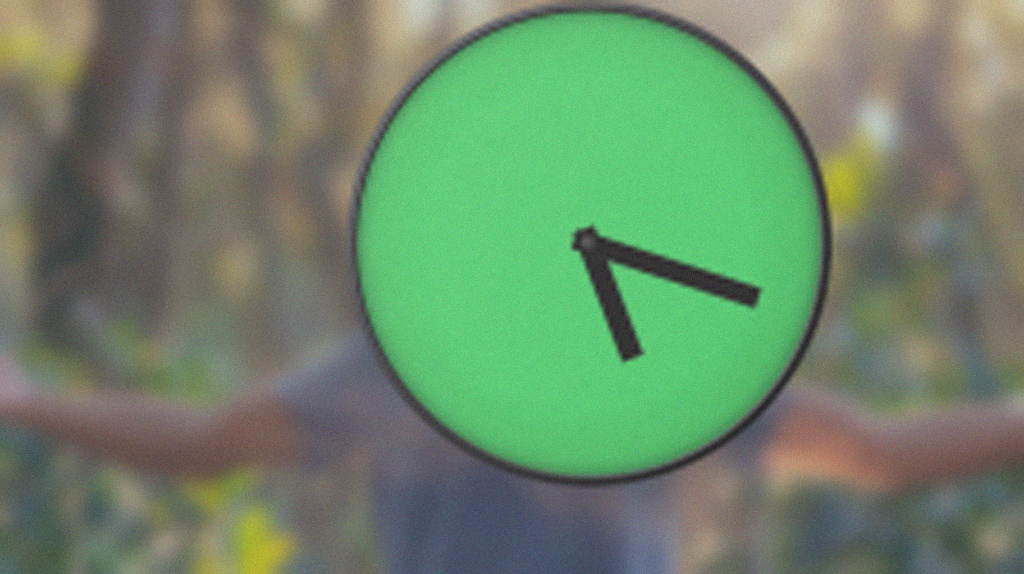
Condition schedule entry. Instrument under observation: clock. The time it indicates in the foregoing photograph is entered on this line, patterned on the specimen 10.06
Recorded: 5.18
